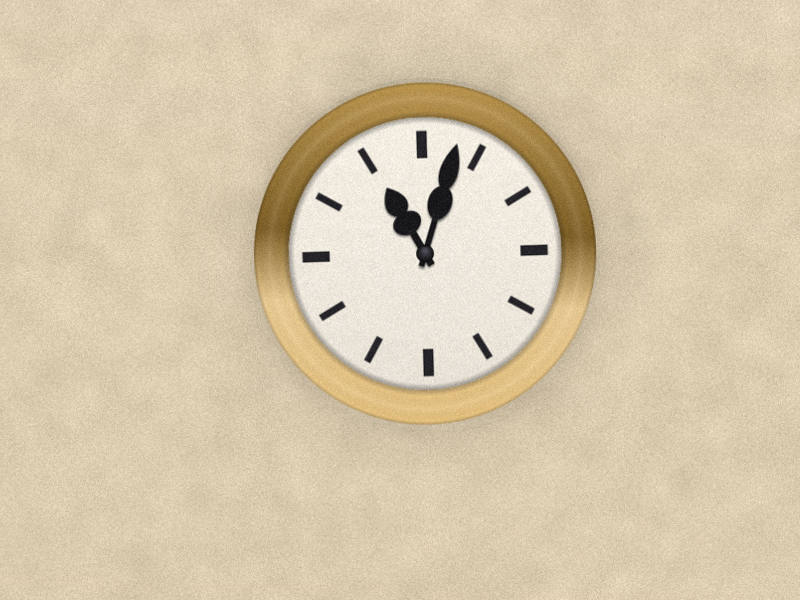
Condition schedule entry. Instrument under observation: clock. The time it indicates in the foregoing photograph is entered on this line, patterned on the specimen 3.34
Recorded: 11.03
